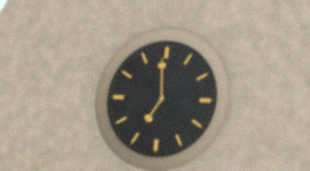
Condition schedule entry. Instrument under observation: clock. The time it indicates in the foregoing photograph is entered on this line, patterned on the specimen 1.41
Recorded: 6.59
